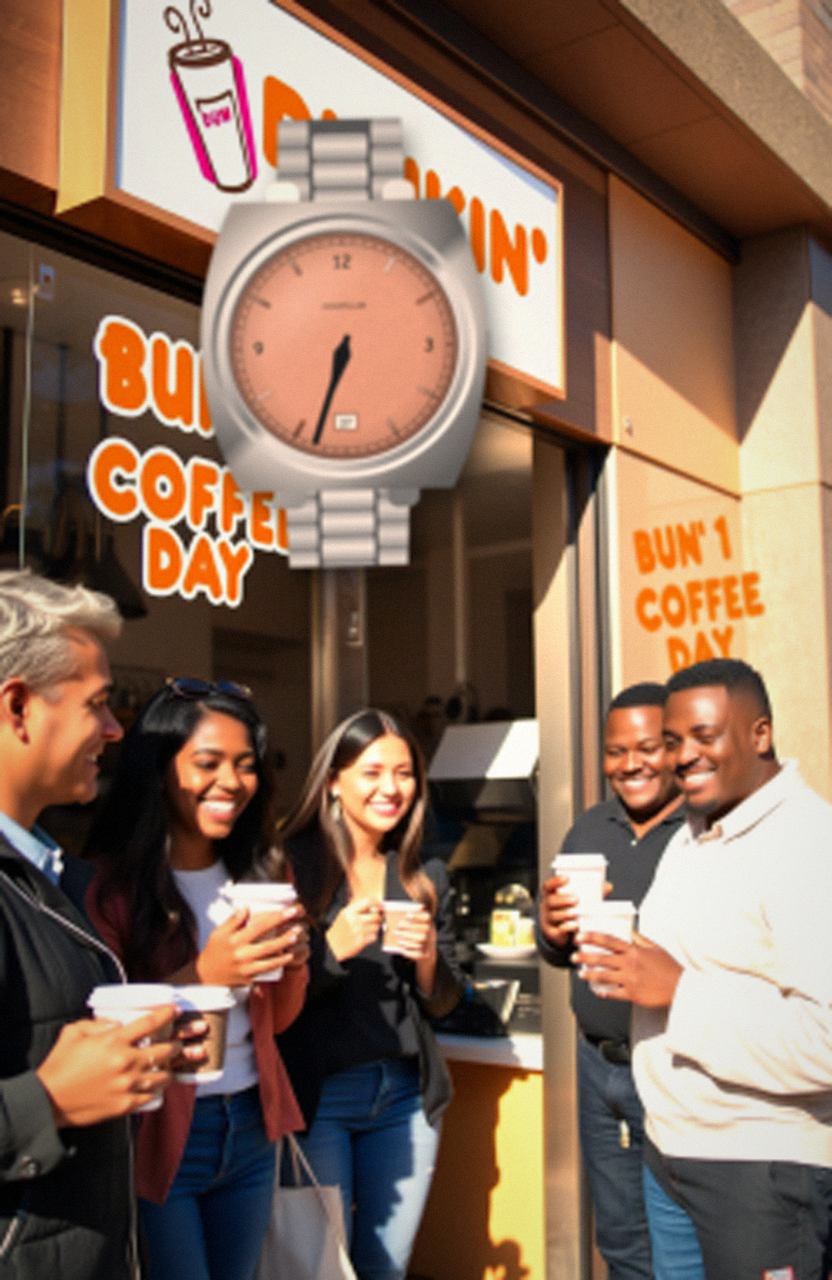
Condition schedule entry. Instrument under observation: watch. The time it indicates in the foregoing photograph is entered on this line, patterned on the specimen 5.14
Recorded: 6.33
